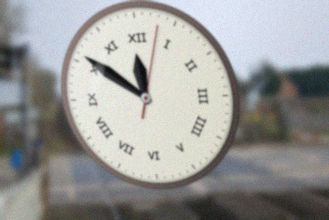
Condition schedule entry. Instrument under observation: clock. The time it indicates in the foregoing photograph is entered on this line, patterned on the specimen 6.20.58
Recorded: 11.51.03
